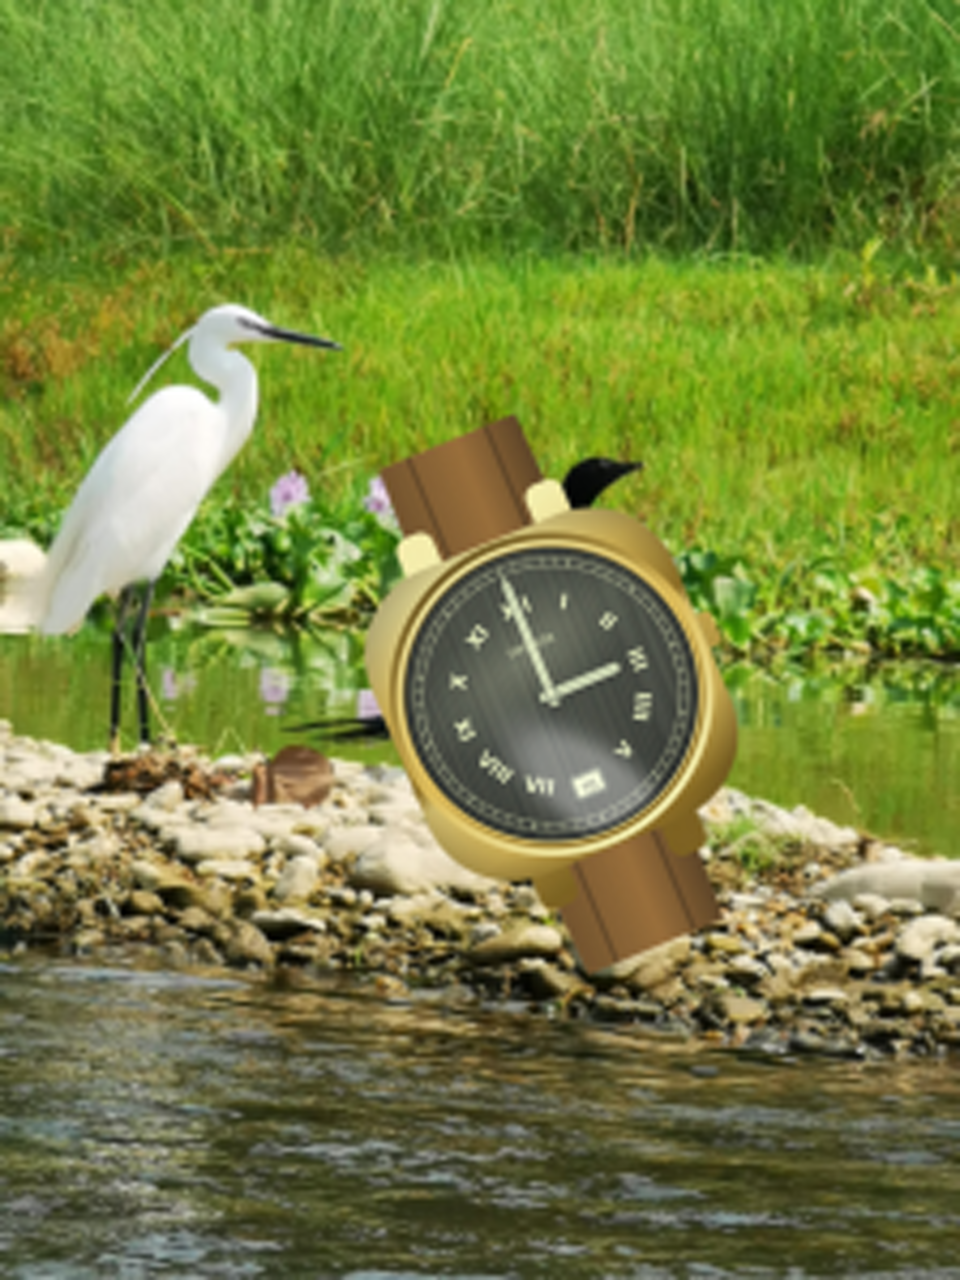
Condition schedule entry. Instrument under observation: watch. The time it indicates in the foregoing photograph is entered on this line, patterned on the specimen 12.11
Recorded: 3.00
